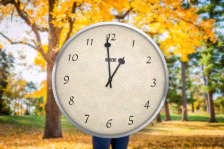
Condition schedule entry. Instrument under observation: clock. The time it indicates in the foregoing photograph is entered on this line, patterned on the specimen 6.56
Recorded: 12.59
